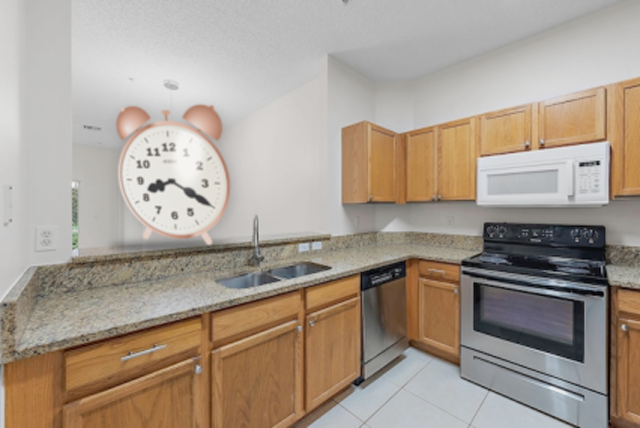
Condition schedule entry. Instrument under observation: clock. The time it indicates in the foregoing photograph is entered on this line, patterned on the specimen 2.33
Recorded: 8.20
